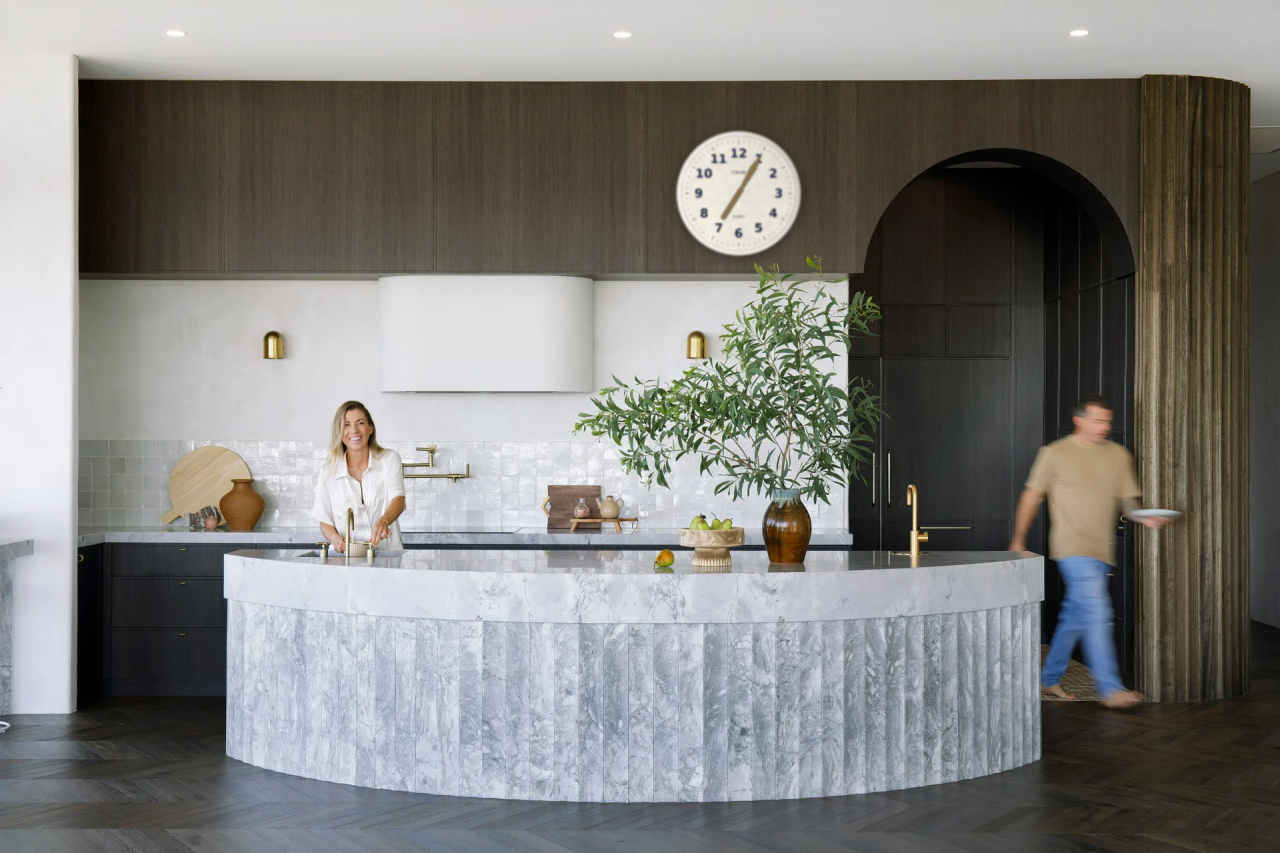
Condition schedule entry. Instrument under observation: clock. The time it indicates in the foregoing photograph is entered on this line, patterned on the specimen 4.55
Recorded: 7.05
